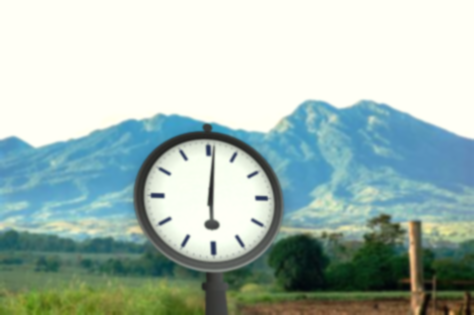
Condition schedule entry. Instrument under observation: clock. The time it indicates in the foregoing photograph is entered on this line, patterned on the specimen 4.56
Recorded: 6.01
